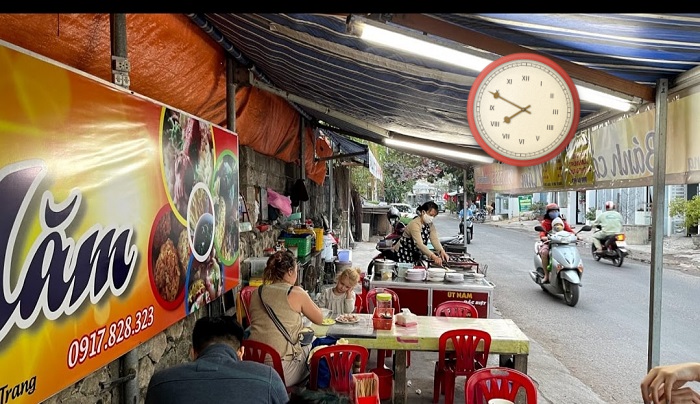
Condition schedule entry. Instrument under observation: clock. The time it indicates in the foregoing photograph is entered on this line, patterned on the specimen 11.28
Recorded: 7.49
